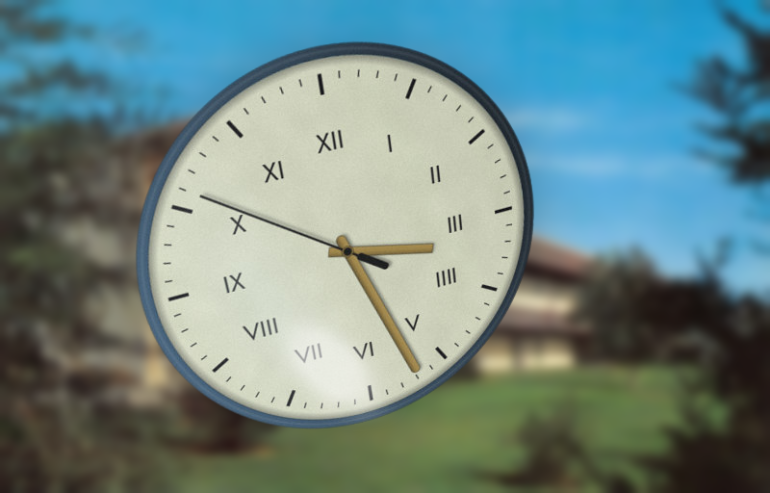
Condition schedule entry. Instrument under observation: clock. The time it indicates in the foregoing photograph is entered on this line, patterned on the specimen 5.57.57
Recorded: 3.26.51
